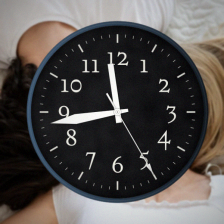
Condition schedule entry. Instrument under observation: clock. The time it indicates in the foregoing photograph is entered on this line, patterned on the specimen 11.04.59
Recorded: 11.43.25
